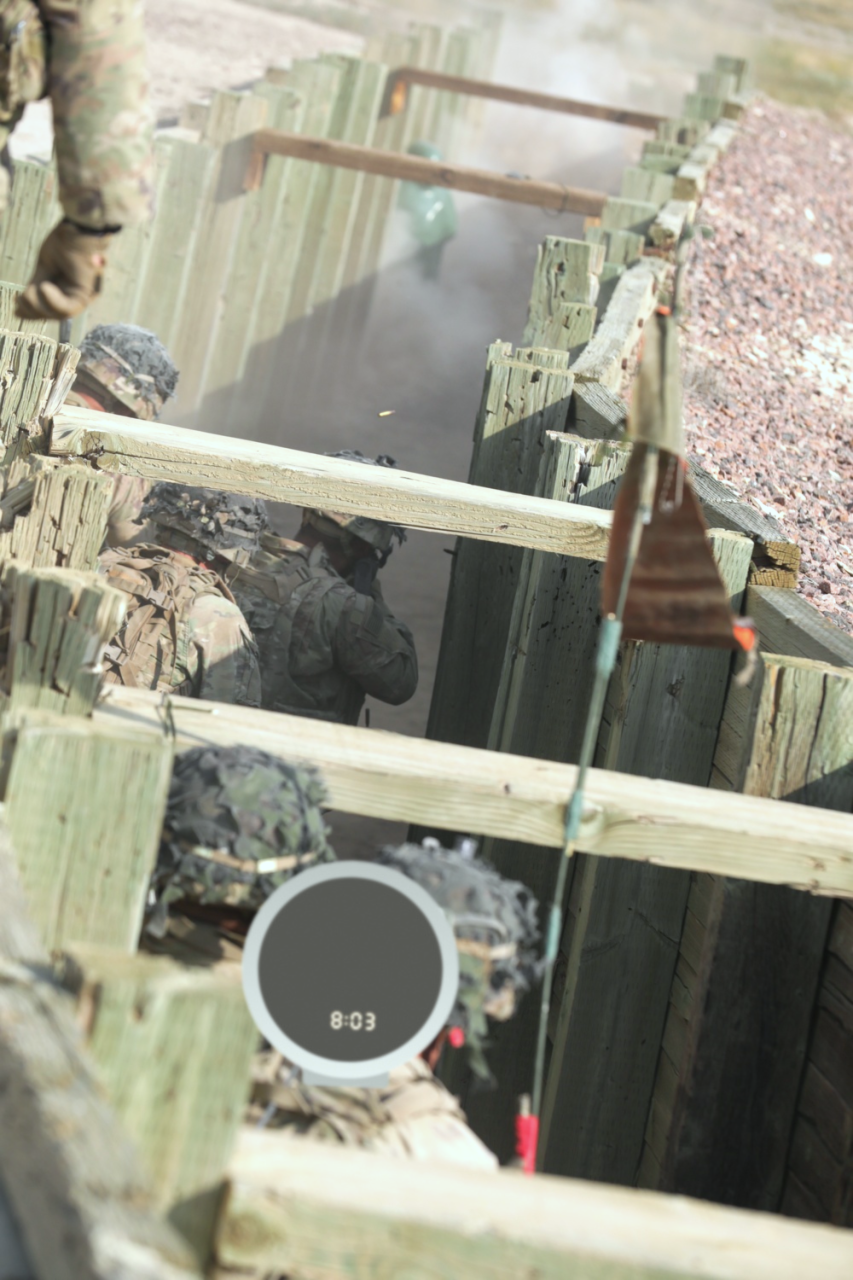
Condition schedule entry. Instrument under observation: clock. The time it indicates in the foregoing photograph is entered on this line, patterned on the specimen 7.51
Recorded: 8.03
